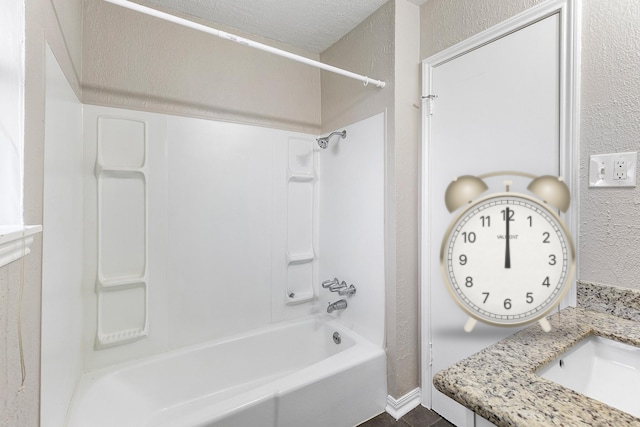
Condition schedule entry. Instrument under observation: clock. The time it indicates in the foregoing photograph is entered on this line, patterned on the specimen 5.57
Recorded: 12.00
